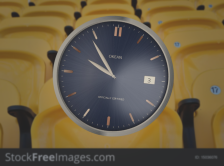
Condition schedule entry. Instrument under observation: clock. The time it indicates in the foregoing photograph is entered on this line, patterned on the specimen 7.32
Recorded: 9.54
